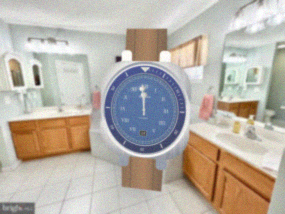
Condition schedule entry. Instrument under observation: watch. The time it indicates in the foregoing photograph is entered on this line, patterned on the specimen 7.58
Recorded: 11.59
